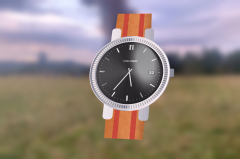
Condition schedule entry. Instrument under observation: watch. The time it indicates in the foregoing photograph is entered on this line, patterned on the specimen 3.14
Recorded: 5.36
